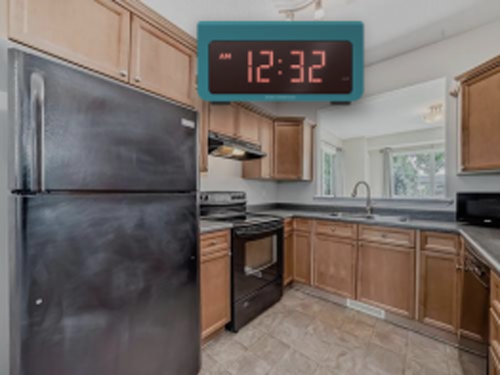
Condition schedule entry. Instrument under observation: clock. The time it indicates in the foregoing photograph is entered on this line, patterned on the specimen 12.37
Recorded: 12.32
